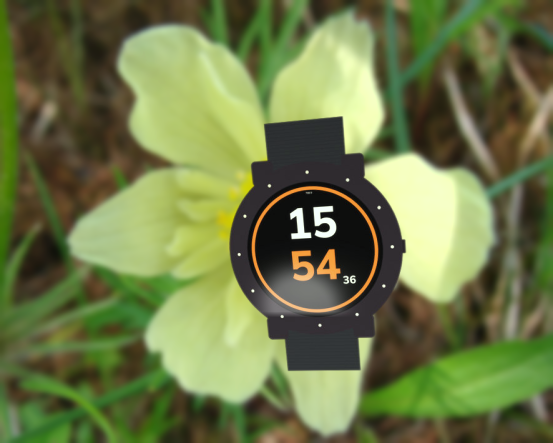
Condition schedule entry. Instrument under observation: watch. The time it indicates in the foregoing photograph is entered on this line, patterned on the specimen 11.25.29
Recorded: 15.54.36
